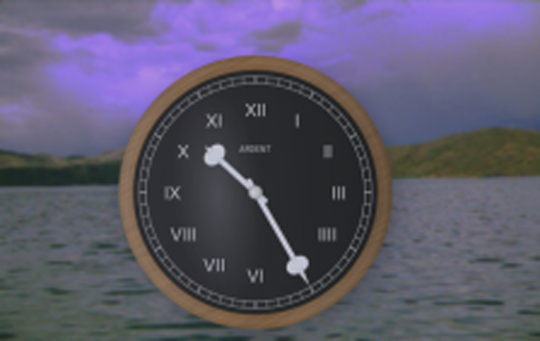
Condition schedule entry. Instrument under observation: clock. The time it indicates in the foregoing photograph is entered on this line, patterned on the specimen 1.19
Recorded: 10.25
